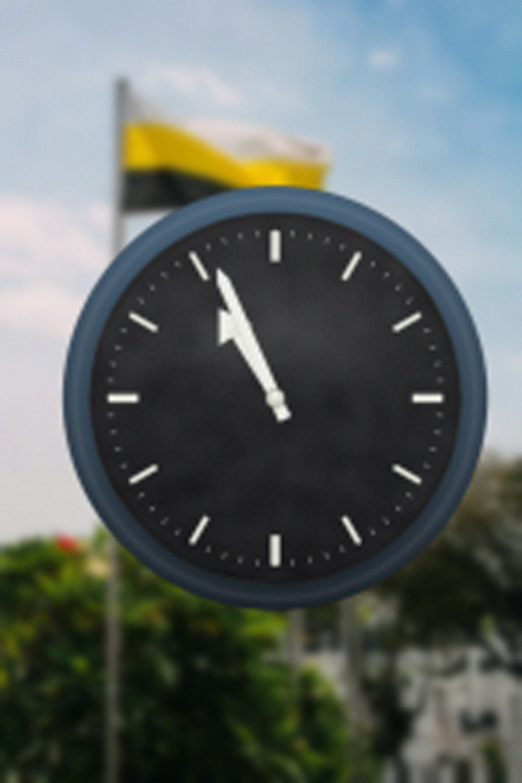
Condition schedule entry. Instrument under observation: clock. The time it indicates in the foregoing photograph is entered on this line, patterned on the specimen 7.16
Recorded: 10.56
